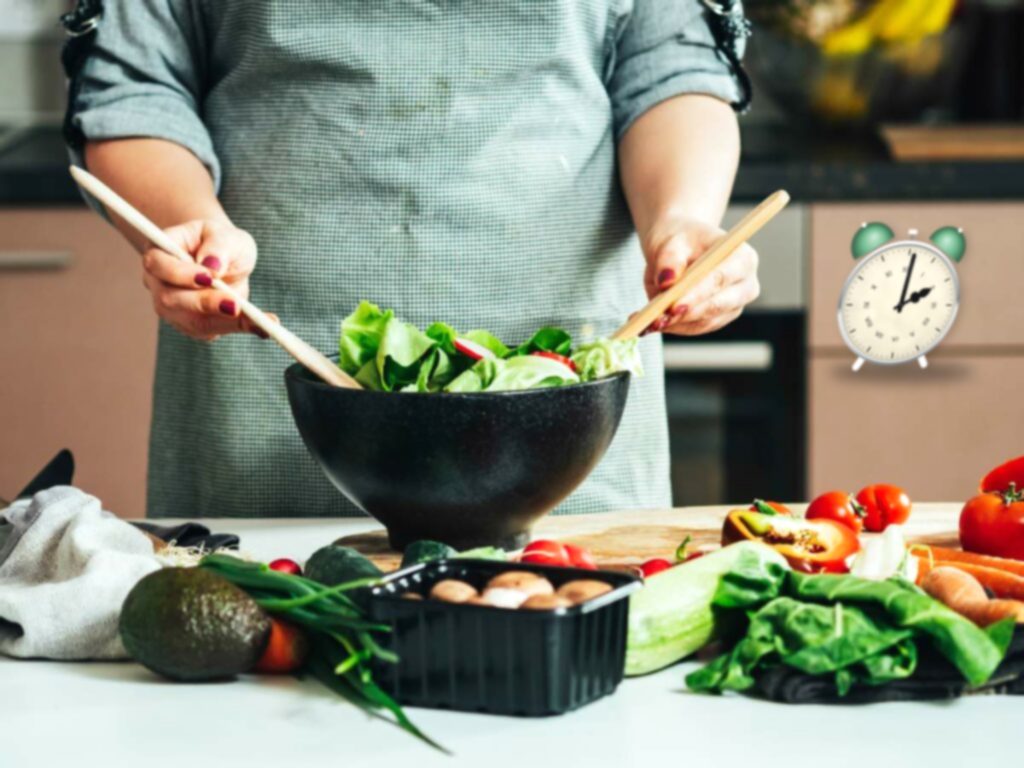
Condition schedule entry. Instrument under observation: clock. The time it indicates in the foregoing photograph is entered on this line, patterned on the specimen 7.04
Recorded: 2.01
